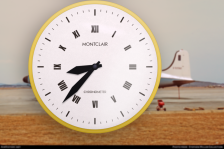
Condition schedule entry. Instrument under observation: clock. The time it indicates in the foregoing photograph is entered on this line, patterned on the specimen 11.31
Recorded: 8.37
